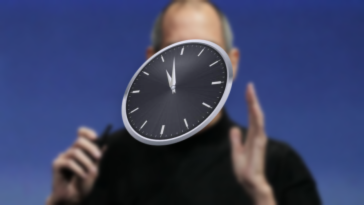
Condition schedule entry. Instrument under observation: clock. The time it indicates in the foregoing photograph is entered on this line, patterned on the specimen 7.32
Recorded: 10.58
